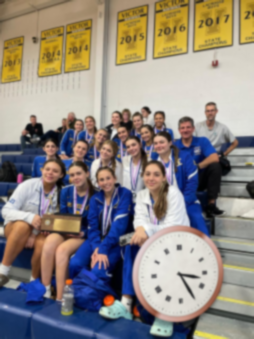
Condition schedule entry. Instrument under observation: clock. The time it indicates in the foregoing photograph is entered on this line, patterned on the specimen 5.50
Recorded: 3.25
